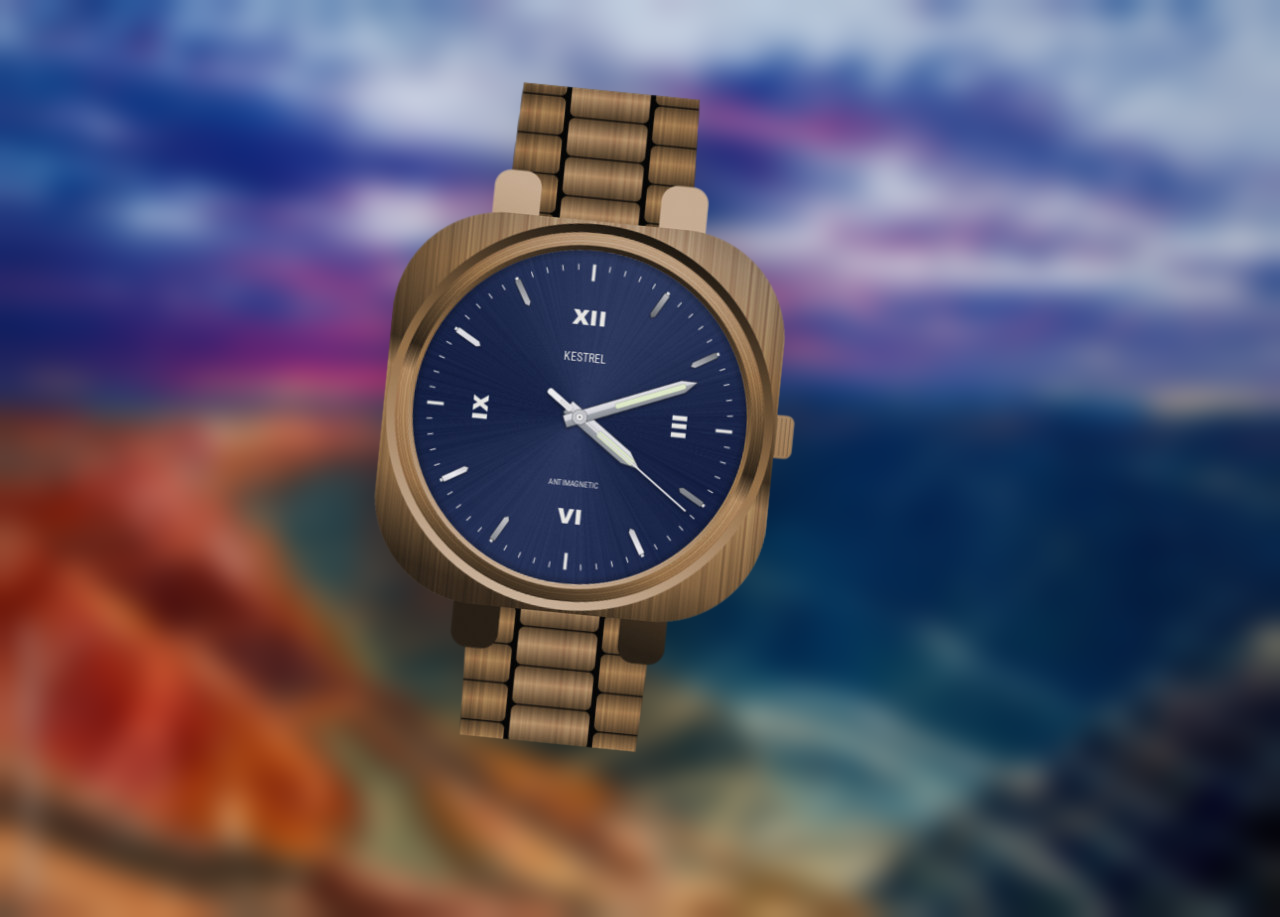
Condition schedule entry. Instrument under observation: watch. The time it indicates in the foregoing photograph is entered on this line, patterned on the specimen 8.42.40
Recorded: 4.11.21
